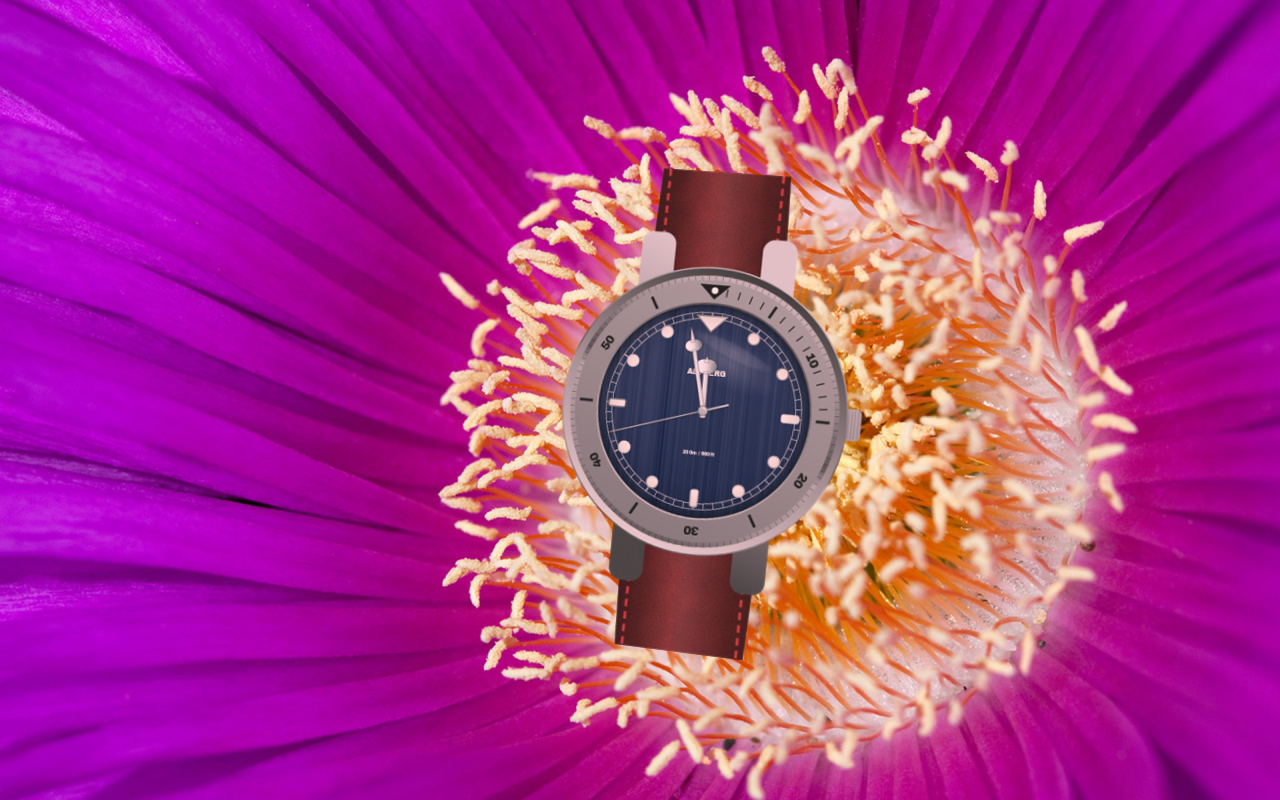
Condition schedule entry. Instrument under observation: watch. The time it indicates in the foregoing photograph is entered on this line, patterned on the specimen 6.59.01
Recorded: 11.57.42
